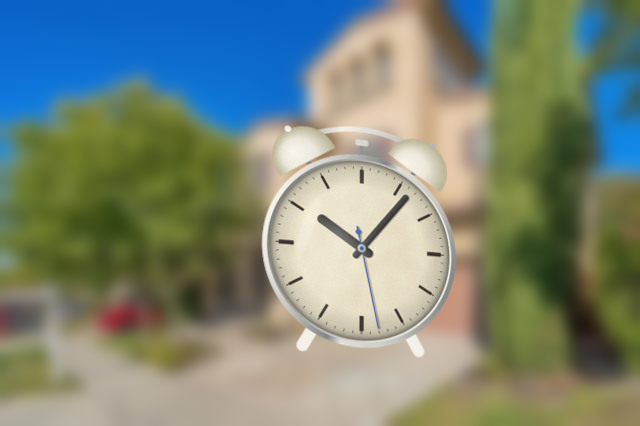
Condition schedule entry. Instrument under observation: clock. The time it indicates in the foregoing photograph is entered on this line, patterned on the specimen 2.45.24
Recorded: 10.06.28
